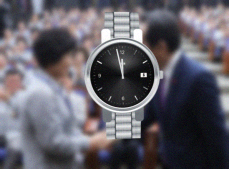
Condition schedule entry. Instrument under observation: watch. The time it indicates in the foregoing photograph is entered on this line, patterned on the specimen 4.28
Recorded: 11.58
